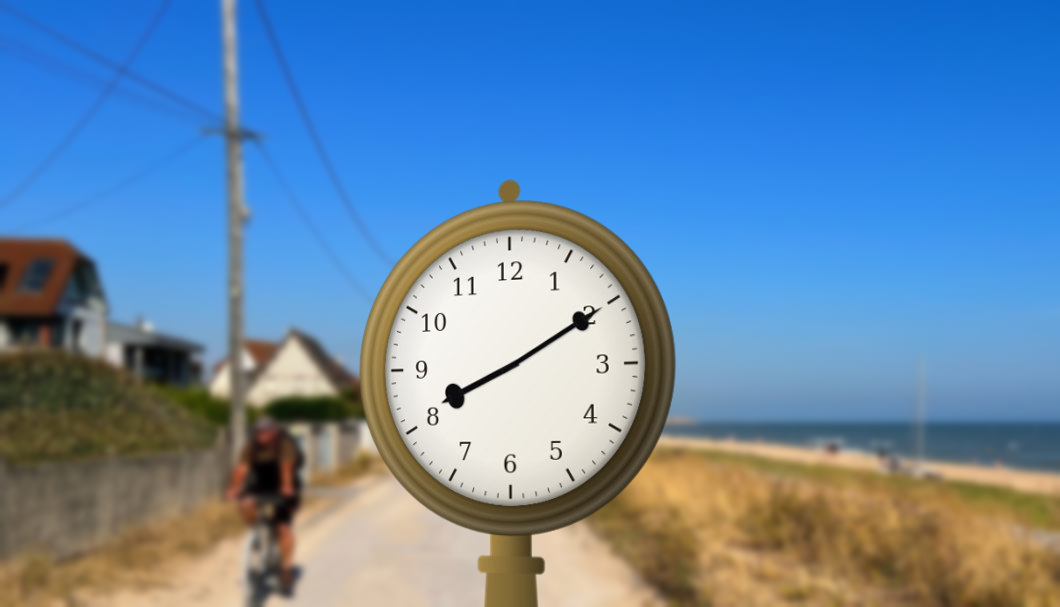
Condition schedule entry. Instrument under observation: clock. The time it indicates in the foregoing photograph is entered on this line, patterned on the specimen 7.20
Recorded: 8.10
